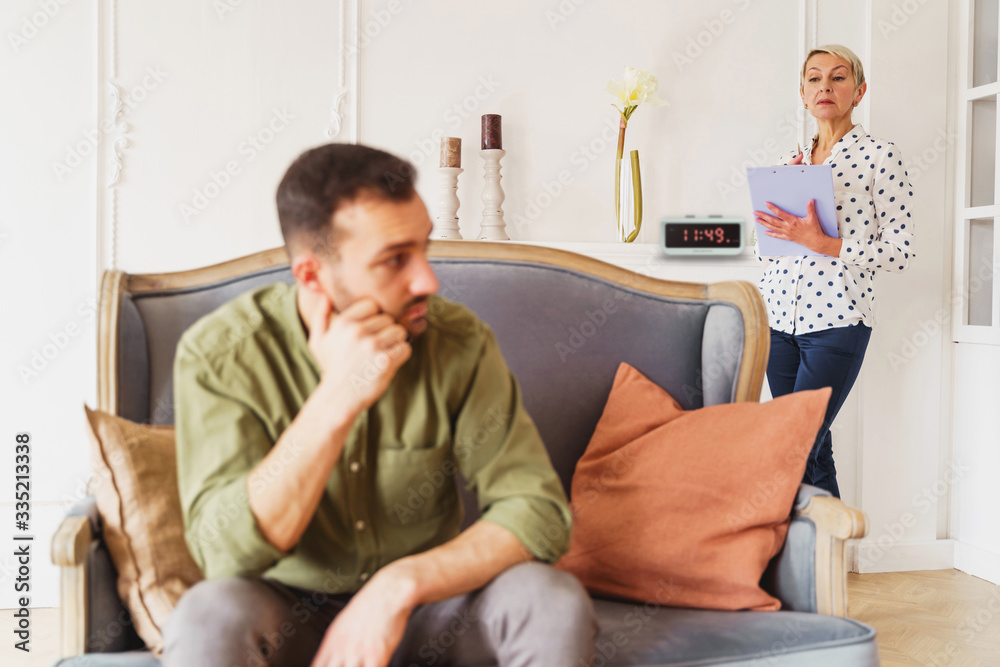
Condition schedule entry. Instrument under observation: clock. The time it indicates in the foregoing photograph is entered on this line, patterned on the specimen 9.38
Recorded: 11.49
